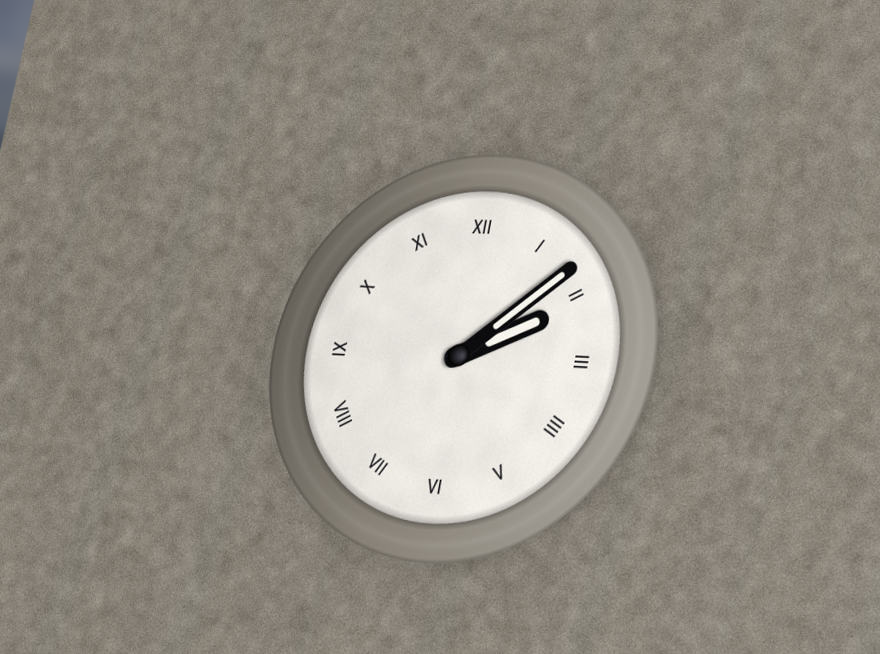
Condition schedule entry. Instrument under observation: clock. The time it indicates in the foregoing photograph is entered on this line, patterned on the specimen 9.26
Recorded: 2.08
